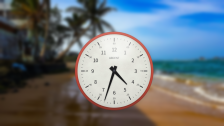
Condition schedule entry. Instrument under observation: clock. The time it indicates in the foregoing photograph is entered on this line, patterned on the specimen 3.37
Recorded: 4.33
